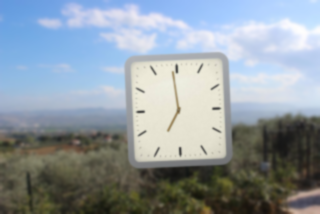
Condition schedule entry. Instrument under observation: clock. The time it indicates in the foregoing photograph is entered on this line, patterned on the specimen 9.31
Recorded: 6.59
